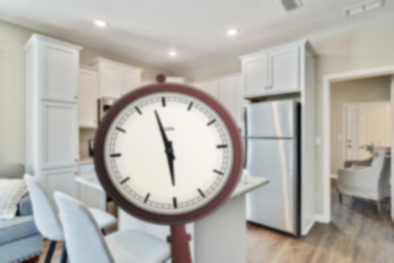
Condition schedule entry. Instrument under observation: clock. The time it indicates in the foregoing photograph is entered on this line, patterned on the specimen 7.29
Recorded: 5.58
